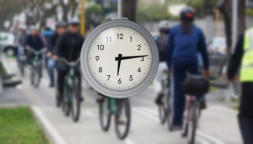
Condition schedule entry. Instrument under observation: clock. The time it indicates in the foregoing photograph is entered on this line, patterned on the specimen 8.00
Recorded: 6.14
